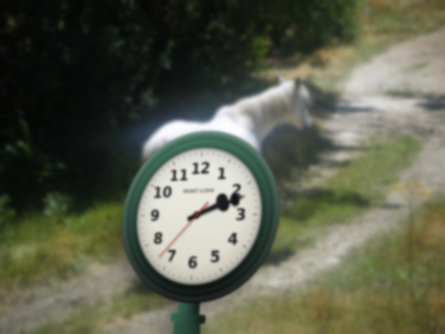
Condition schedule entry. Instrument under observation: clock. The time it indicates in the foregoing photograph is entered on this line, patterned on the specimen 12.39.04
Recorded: 2.11.37
